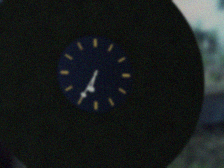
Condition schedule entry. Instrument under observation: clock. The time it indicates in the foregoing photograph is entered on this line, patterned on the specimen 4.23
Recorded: 6.35
